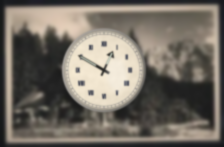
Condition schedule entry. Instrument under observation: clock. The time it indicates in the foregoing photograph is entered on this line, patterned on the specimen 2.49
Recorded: 12.50
